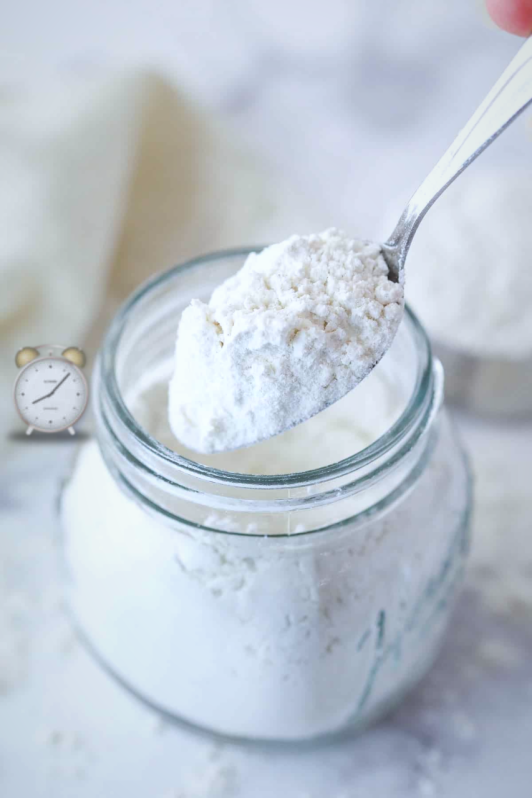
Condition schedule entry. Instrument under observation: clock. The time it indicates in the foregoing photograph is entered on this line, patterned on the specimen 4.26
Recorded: 8.07
